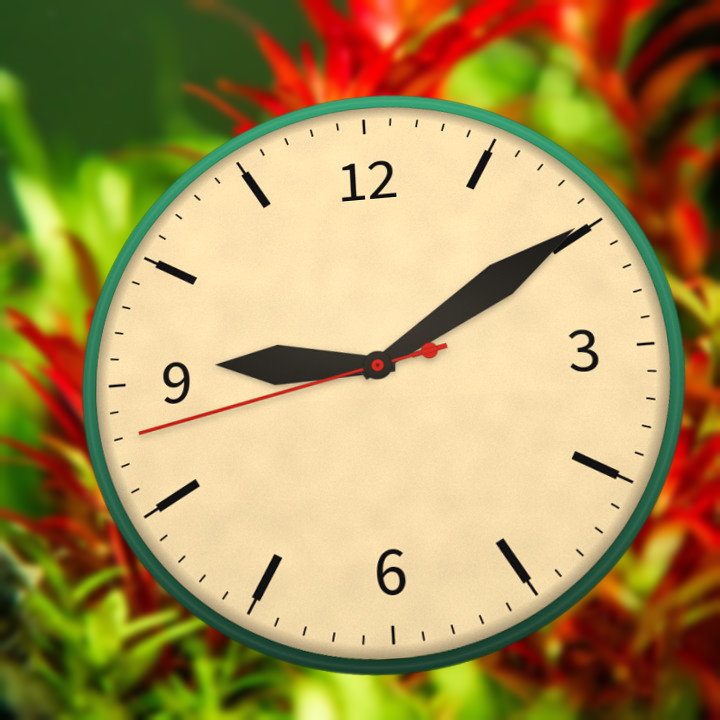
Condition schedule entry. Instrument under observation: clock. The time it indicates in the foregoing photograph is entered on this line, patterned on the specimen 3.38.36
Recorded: 9.09.43
